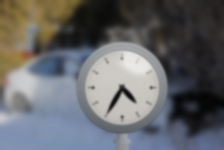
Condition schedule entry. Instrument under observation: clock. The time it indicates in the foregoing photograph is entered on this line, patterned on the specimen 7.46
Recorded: 4.35
